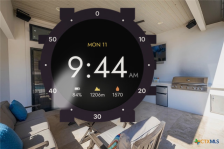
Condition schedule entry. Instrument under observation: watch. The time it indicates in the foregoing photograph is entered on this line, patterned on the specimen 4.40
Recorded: 9.44
